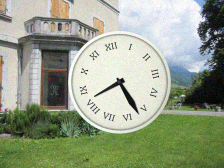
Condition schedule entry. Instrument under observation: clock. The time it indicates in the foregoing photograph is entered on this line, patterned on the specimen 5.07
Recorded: 8.27
